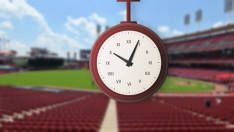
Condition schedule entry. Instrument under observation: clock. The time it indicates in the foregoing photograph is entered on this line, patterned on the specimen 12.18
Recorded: 10.04
